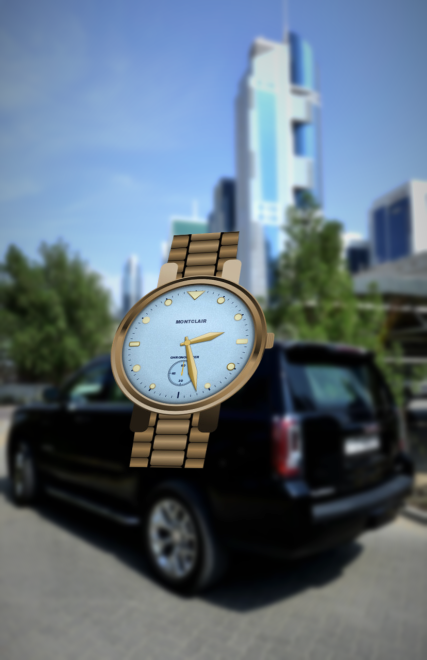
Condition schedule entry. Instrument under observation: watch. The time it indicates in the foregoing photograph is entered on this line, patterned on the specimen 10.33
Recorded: 2.27
